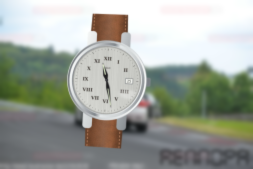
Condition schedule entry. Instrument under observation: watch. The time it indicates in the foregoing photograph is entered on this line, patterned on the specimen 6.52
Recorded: 11.28
